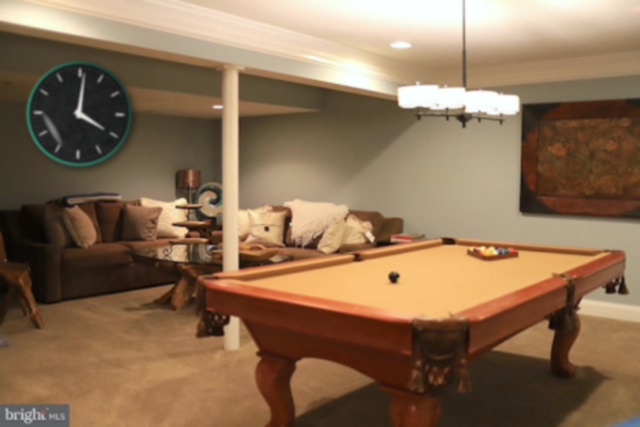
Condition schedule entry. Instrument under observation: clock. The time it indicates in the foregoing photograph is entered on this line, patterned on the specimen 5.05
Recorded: 4.01
